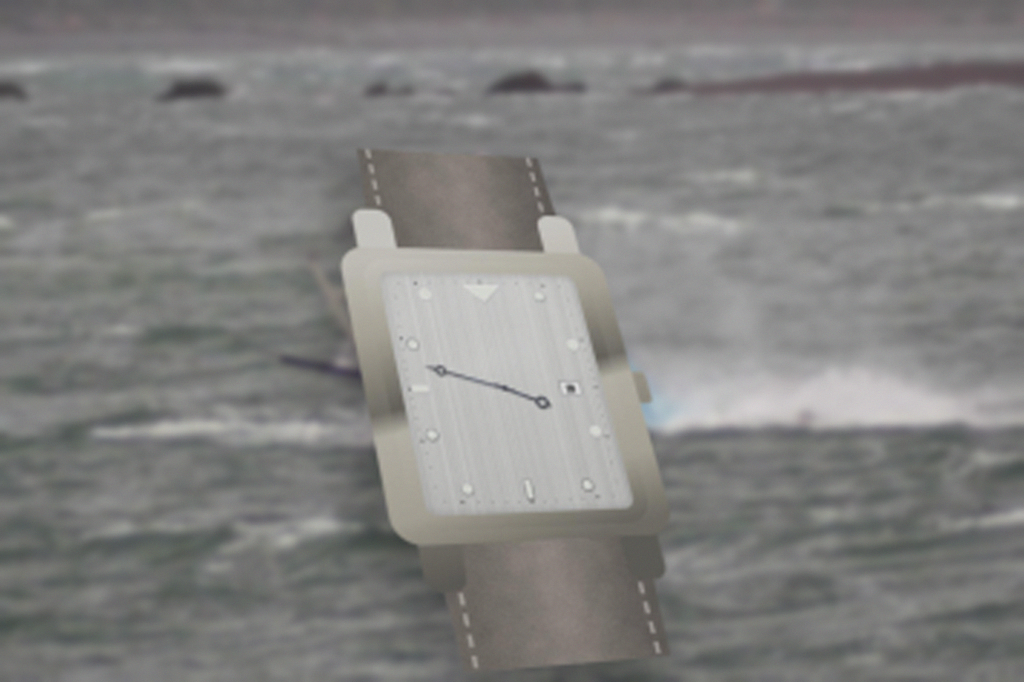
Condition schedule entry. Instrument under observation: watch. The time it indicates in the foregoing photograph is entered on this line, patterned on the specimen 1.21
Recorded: 3.48
